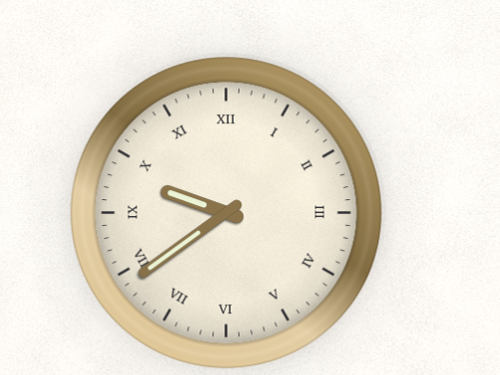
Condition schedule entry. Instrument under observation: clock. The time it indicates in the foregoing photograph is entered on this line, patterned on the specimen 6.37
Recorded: 9.39
